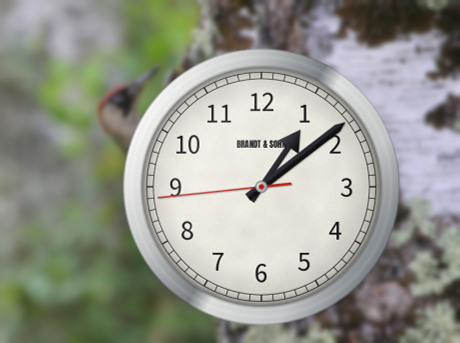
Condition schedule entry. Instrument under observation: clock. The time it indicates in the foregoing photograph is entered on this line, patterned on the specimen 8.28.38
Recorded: 1.08.44
